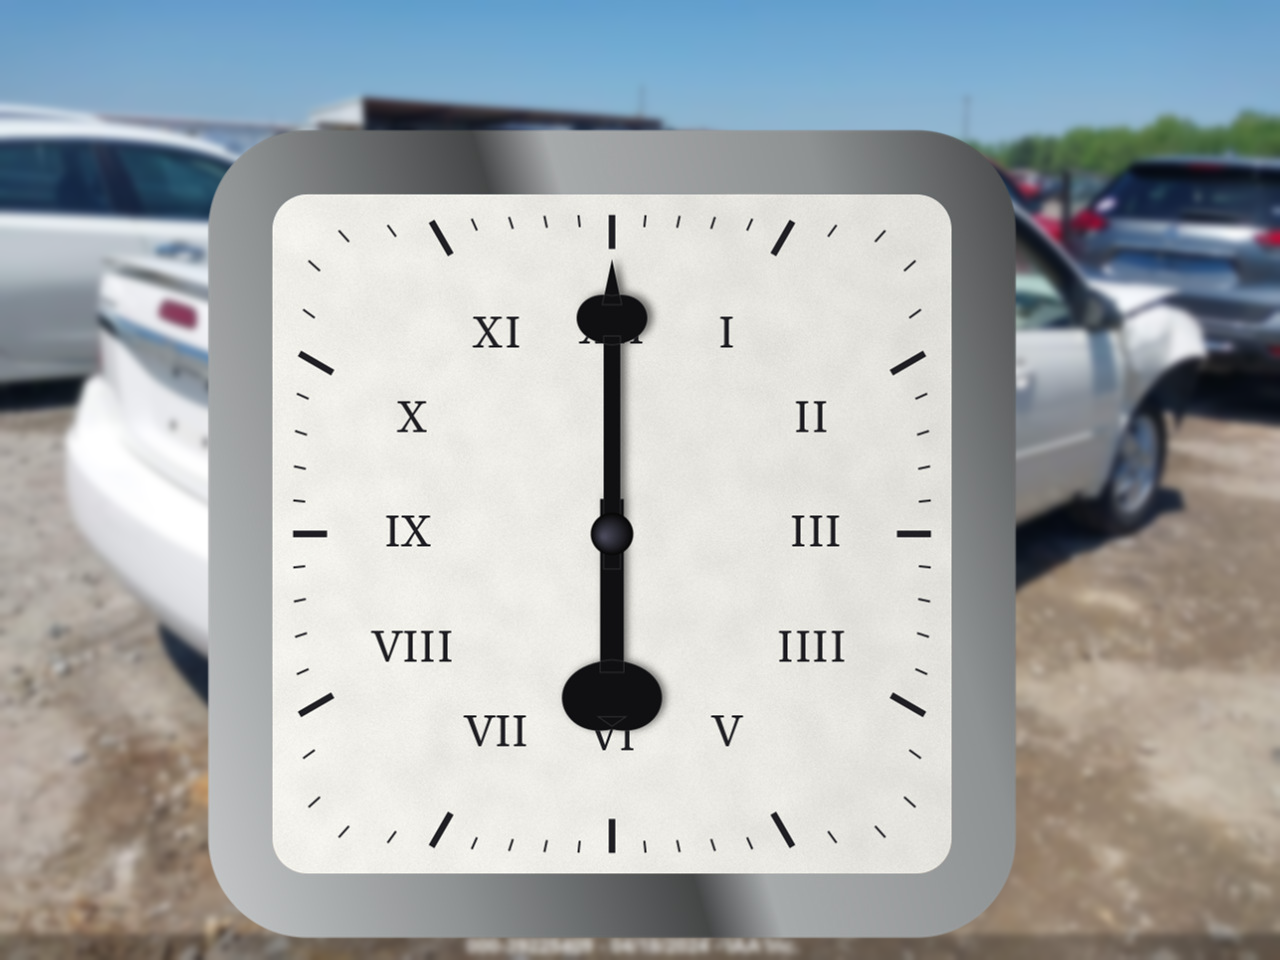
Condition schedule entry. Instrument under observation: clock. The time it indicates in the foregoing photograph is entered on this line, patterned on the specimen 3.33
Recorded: 6.00
